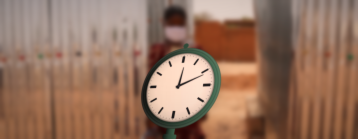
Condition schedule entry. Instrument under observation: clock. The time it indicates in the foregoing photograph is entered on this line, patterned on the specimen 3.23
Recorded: 12.11
